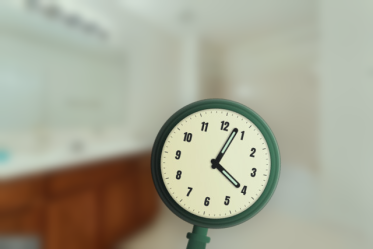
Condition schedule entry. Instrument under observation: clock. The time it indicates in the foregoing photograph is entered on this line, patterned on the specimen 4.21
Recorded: 4.03
